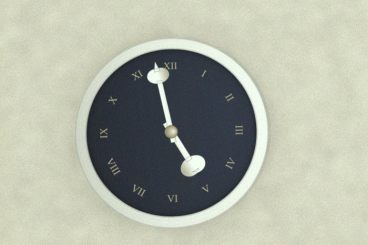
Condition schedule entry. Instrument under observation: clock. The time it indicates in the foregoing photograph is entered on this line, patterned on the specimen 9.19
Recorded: 4.58
